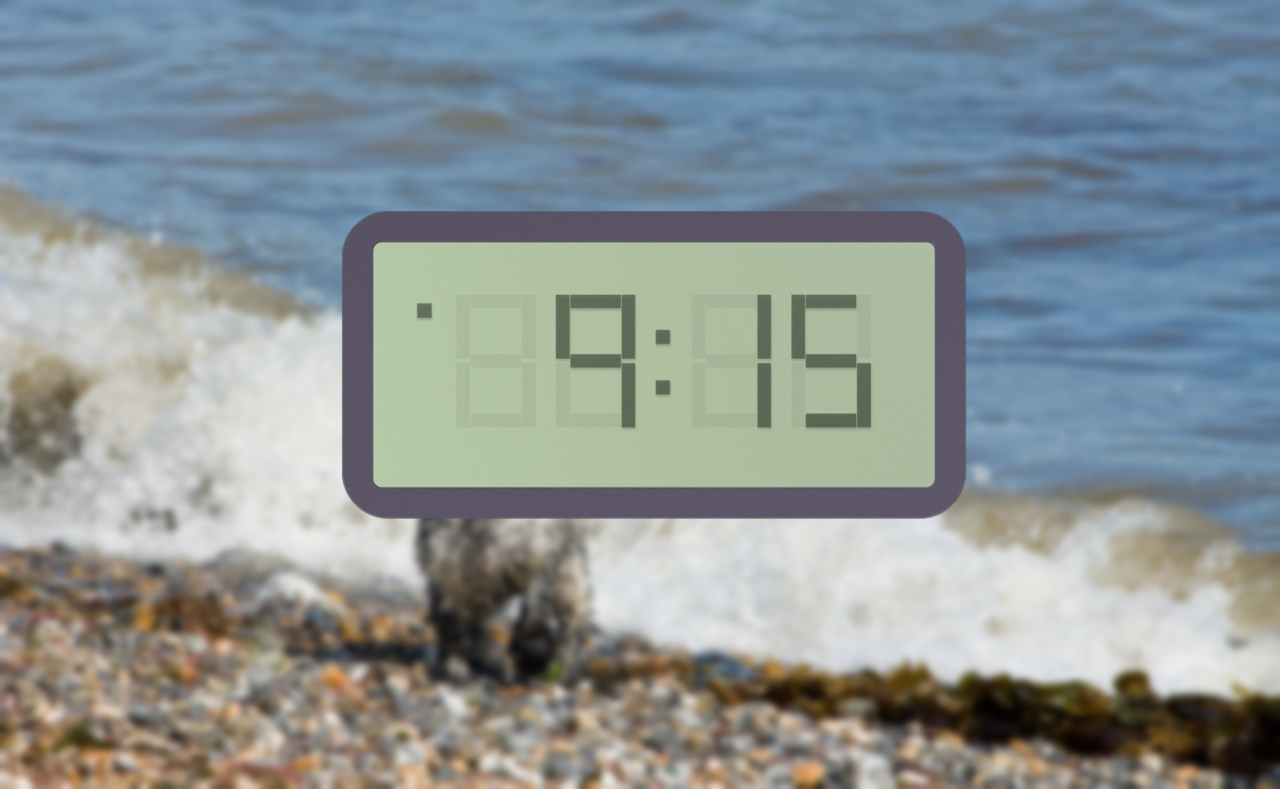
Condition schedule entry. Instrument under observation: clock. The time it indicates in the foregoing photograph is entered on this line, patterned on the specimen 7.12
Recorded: 9.15
